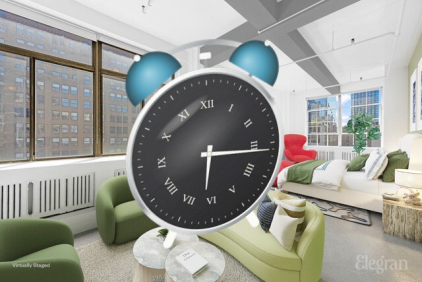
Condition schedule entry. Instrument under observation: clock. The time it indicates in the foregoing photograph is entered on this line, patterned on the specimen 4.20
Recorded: 6.16
